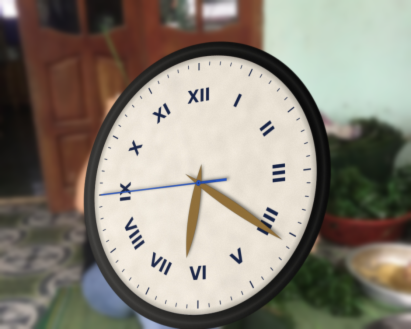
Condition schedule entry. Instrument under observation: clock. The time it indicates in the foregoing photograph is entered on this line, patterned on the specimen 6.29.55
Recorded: 6.20.45
